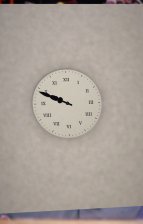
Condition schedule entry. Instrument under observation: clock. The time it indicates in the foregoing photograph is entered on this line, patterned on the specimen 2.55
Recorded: 9.49
